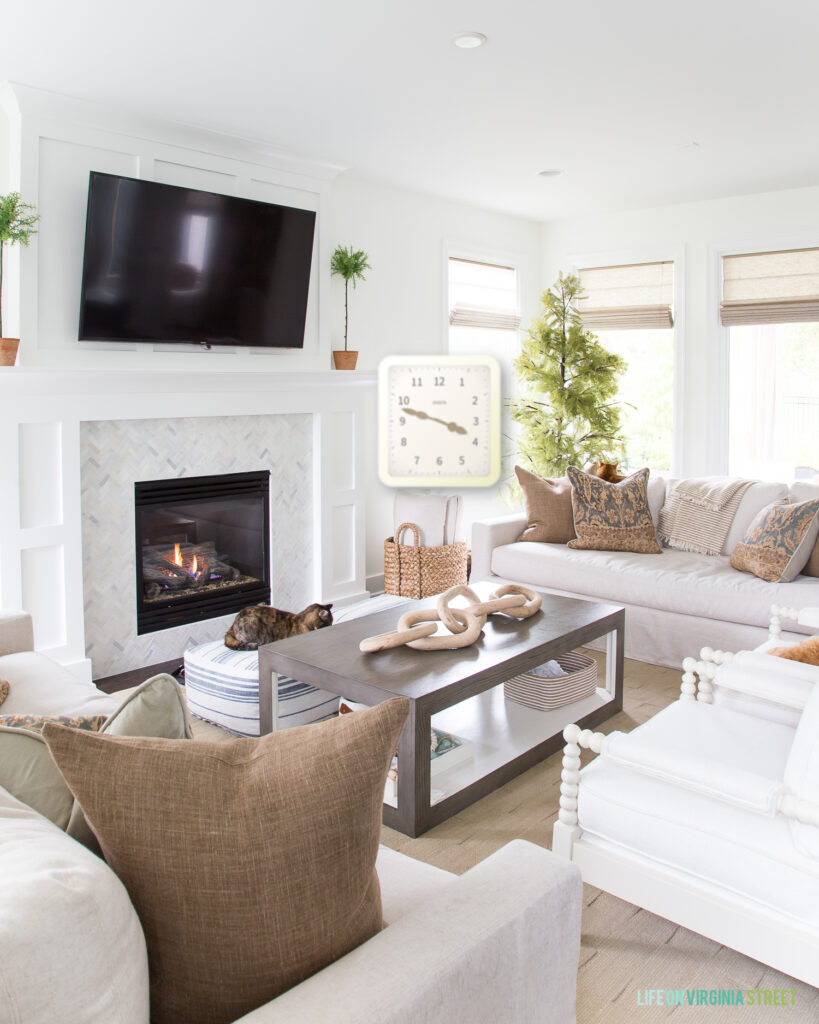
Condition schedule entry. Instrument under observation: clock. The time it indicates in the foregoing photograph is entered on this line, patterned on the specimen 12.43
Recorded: 3.48
